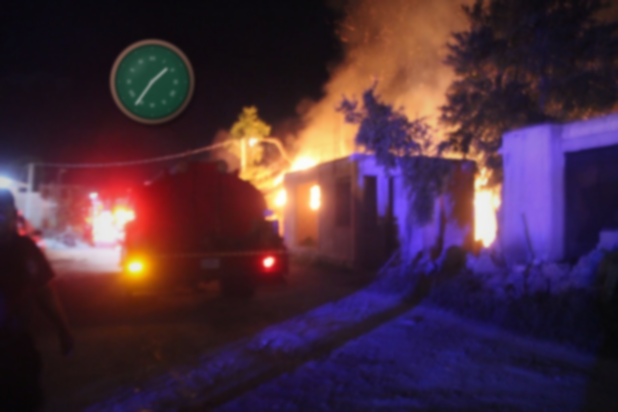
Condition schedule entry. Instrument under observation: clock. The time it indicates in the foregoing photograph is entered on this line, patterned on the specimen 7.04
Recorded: 1.36
